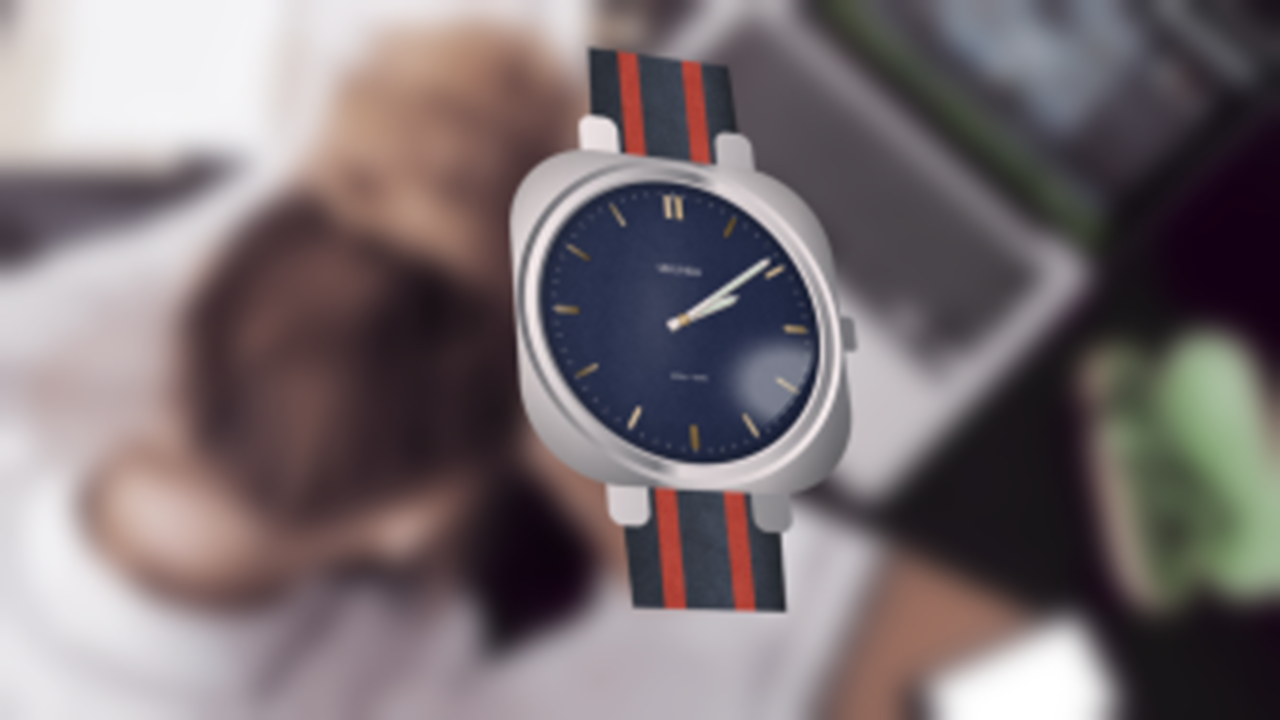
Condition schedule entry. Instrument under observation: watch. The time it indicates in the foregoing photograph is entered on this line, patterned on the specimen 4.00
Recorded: 2.09
